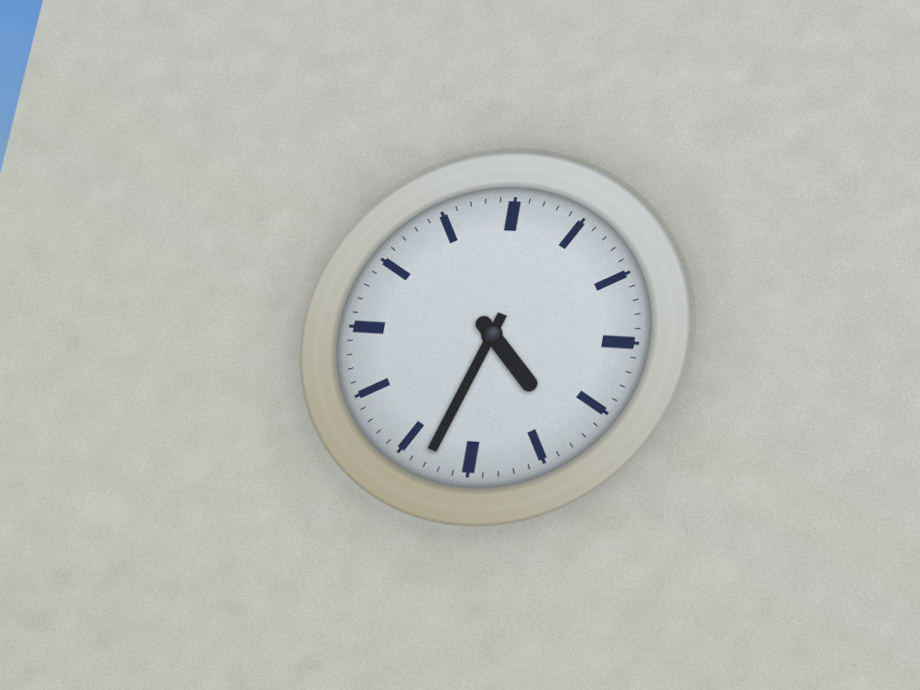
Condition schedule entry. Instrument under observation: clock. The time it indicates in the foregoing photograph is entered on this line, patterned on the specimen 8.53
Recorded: 4.33
